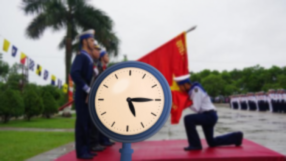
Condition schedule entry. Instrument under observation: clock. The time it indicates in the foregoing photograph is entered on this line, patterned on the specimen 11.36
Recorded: 5.15
